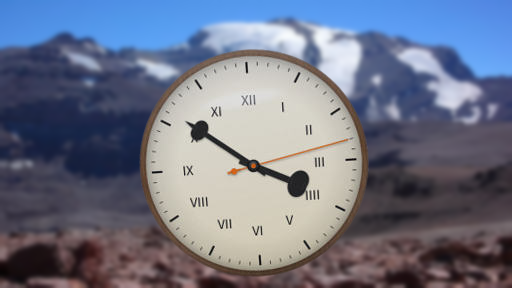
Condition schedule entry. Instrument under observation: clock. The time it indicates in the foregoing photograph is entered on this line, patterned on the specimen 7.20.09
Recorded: 3.51.13
